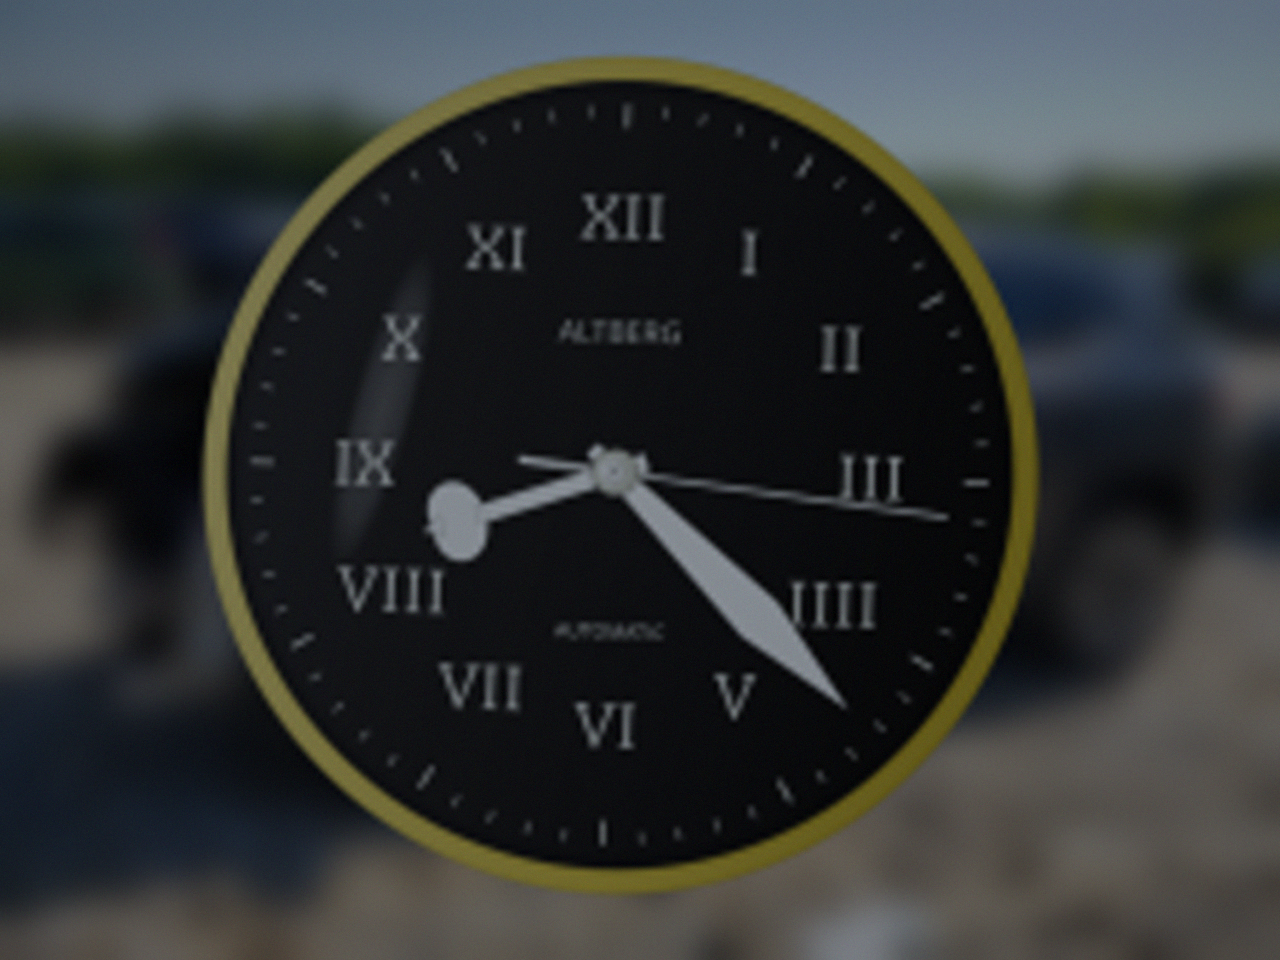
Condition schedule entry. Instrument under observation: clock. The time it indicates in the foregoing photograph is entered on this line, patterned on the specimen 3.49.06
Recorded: 8.22.16
